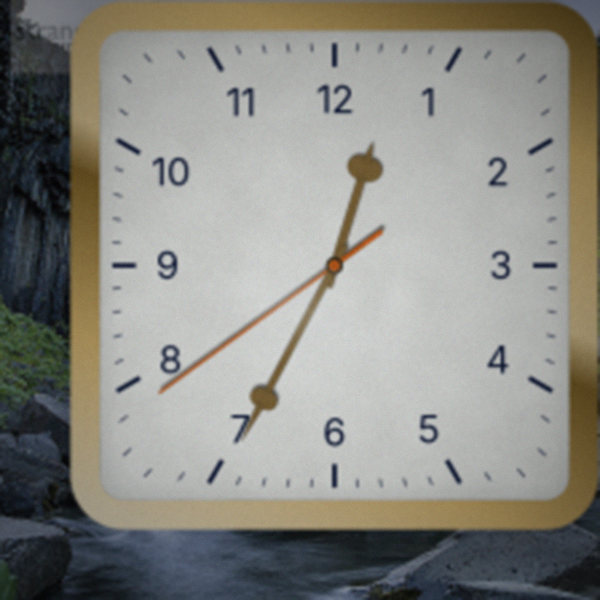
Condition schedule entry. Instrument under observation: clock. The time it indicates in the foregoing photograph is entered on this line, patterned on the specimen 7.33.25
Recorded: 12.34.39
